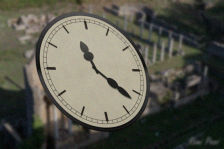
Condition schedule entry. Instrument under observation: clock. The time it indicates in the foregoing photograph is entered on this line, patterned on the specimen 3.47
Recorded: 11.22
